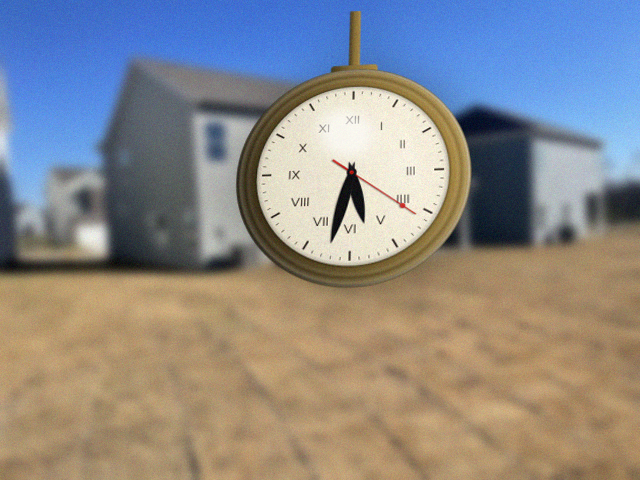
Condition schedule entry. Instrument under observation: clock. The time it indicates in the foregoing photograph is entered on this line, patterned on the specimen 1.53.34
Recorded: 5.32.21
